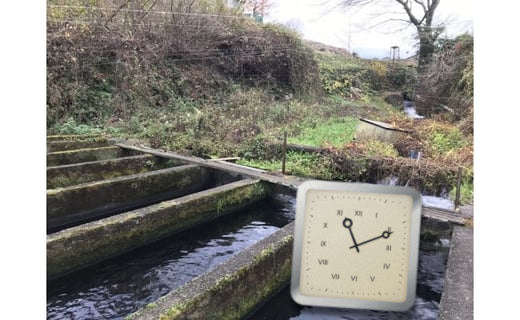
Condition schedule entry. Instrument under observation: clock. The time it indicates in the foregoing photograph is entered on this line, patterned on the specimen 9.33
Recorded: 11.11
